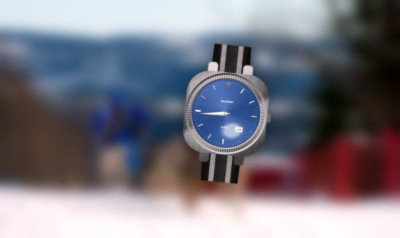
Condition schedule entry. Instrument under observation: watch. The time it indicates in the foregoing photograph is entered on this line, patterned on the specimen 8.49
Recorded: 8.44
